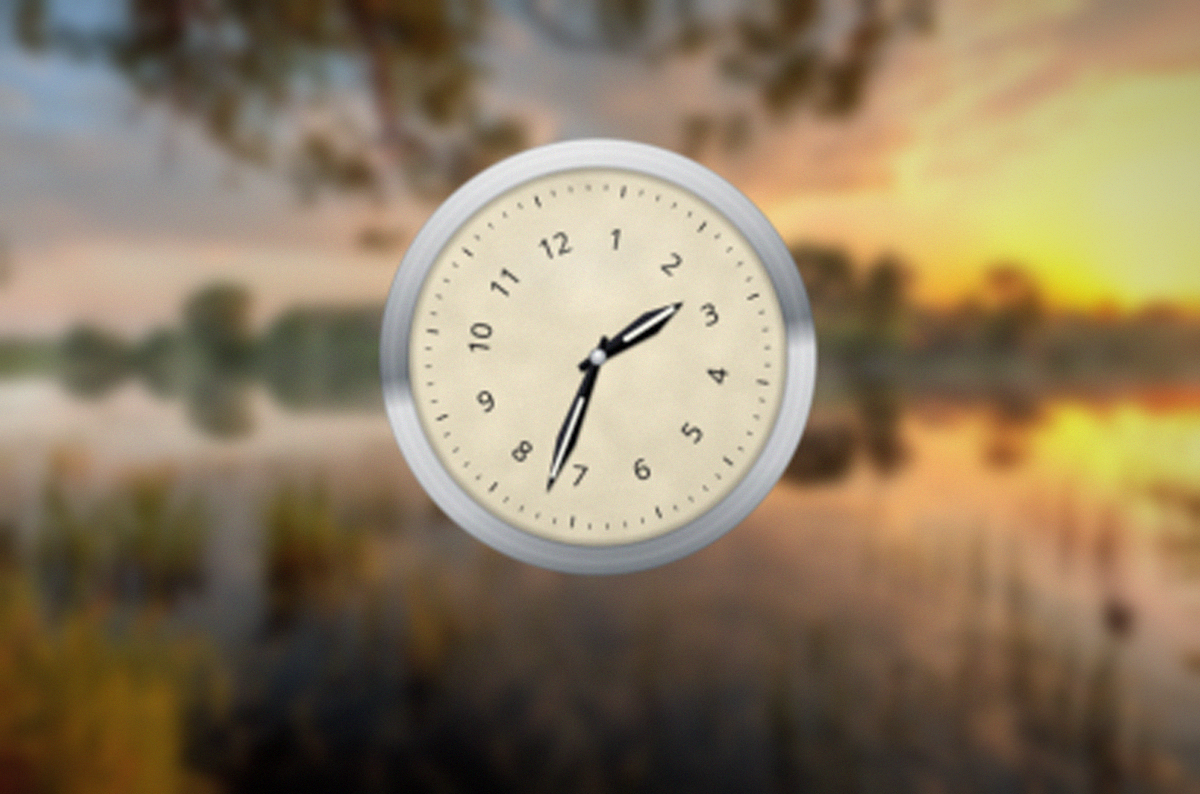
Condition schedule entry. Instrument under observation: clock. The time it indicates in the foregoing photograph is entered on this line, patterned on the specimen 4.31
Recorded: 2.37
